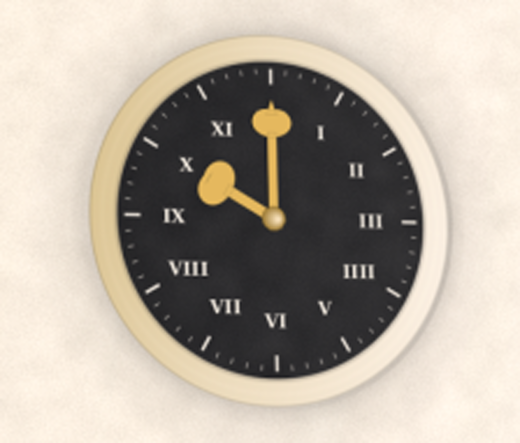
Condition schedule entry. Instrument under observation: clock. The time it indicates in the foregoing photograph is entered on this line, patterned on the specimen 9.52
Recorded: 10.00
